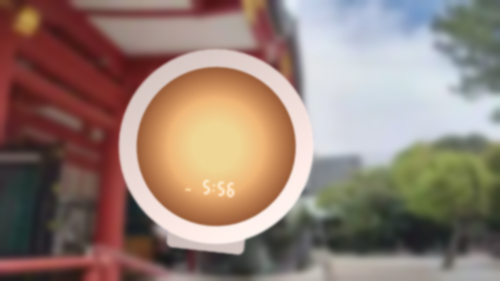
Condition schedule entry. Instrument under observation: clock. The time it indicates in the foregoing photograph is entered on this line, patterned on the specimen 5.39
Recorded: 5.56
